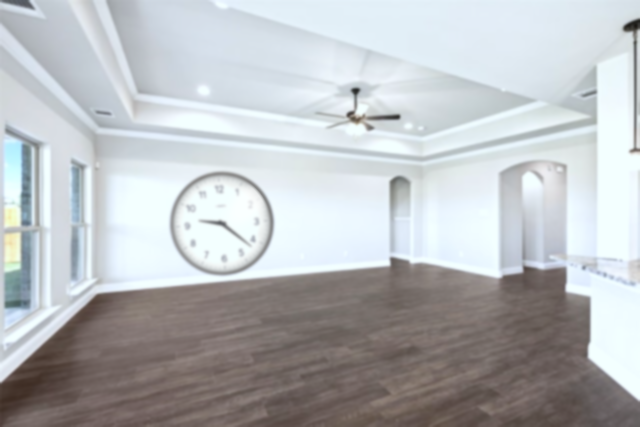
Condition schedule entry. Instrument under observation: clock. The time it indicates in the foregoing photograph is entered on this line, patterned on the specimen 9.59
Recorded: 9.22
